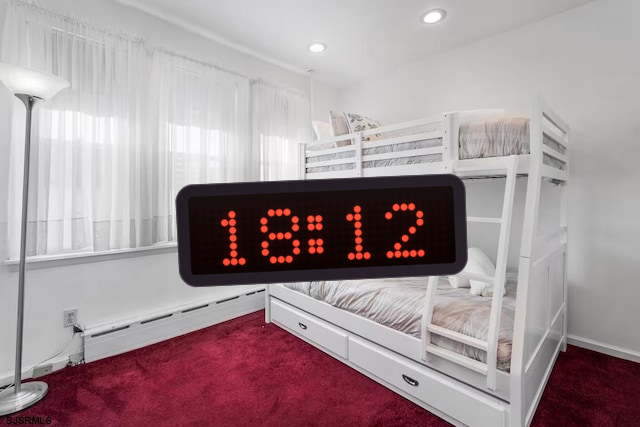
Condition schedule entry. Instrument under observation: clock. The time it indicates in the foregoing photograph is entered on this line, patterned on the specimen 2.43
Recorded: 18.12
